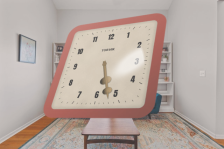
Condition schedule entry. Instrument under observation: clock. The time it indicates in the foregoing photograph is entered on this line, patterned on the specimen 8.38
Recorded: 5.27
